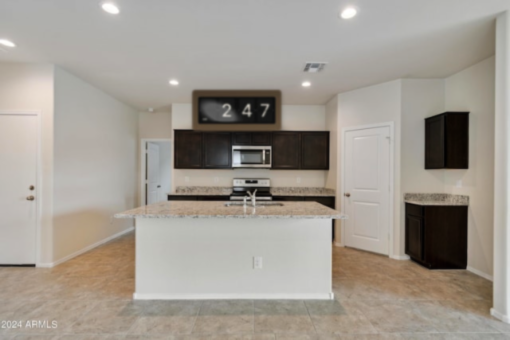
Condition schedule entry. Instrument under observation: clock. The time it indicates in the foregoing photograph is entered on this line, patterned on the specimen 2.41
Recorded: 2.47
